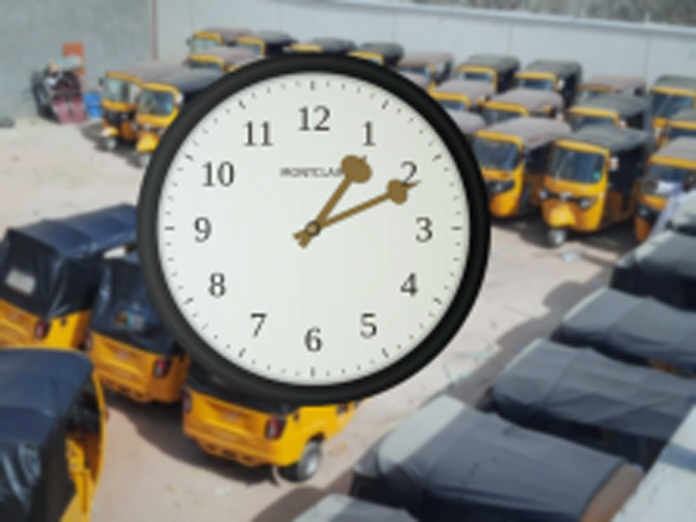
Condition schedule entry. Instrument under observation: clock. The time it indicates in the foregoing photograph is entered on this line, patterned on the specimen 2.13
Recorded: 1.11
